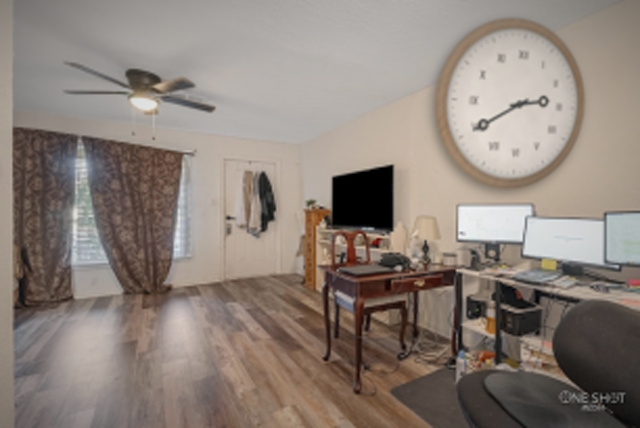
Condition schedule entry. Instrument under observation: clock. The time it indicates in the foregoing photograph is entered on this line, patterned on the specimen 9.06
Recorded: 2.40
